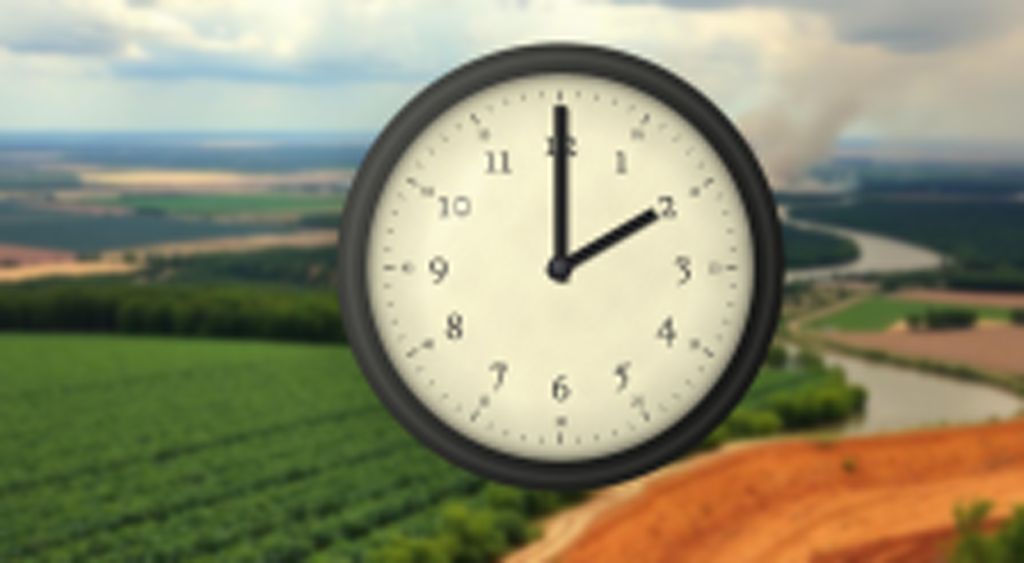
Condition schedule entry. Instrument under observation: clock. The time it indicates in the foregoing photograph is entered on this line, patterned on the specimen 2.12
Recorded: 2.00
